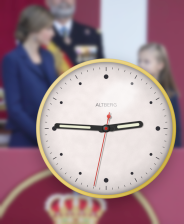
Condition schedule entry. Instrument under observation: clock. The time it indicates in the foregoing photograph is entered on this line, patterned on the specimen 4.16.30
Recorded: 2.45.32
